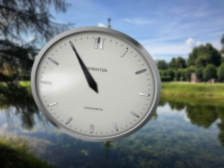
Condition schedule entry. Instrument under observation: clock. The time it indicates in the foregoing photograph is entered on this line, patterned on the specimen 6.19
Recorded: 10.55
